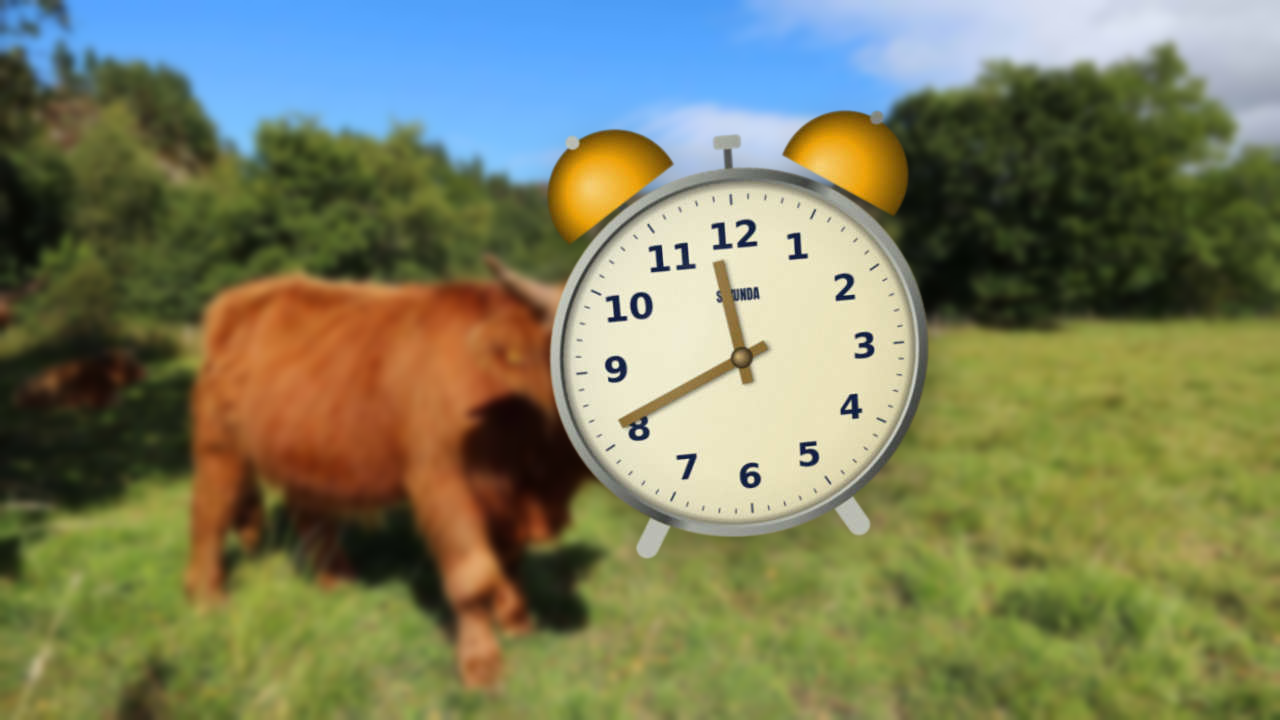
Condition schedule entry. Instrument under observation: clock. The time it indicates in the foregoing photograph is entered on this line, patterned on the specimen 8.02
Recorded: 11.41
